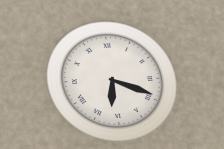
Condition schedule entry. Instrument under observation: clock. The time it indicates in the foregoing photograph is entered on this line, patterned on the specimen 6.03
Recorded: 6.19
